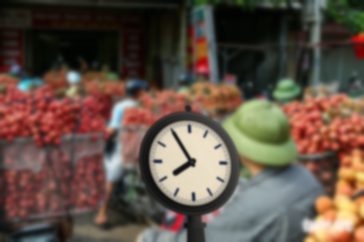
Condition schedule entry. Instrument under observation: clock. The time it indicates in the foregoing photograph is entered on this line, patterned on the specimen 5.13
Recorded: 7.55
